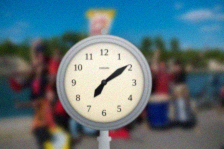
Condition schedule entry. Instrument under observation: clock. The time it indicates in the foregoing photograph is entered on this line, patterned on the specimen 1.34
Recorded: 7.09
